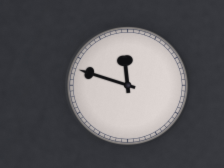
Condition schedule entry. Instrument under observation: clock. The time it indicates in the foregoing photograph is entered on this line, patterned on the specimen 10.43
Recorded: 11.48
